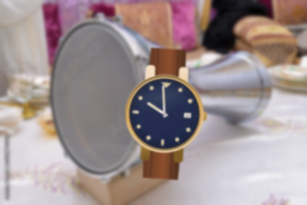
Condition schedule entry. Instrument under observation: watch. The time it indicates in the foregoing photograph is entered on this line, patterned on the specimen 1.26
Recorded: 9.59
